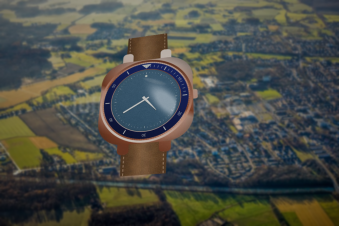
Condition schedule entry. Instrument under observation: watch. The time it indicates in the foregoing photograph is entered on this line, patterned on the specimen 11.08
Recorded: 4.40
